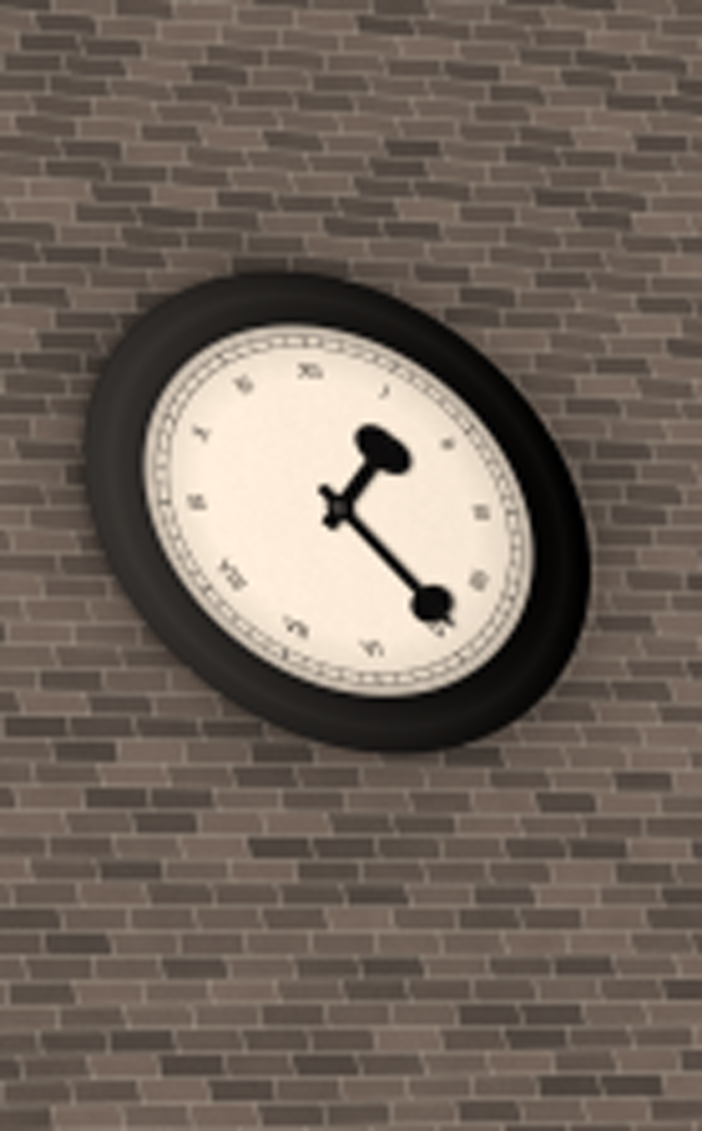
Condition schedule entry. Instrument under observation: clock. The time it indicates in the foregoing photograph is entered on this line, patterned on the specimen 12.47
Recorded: 1.24
